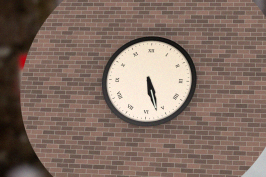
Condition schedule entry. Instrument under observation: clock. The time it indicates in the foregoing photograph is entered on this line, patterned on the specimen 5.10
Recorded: 5.27
